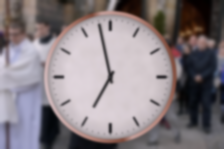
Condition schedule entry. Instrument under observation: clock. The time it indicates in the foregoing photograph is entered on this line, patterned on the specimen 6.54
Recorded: 6.58
